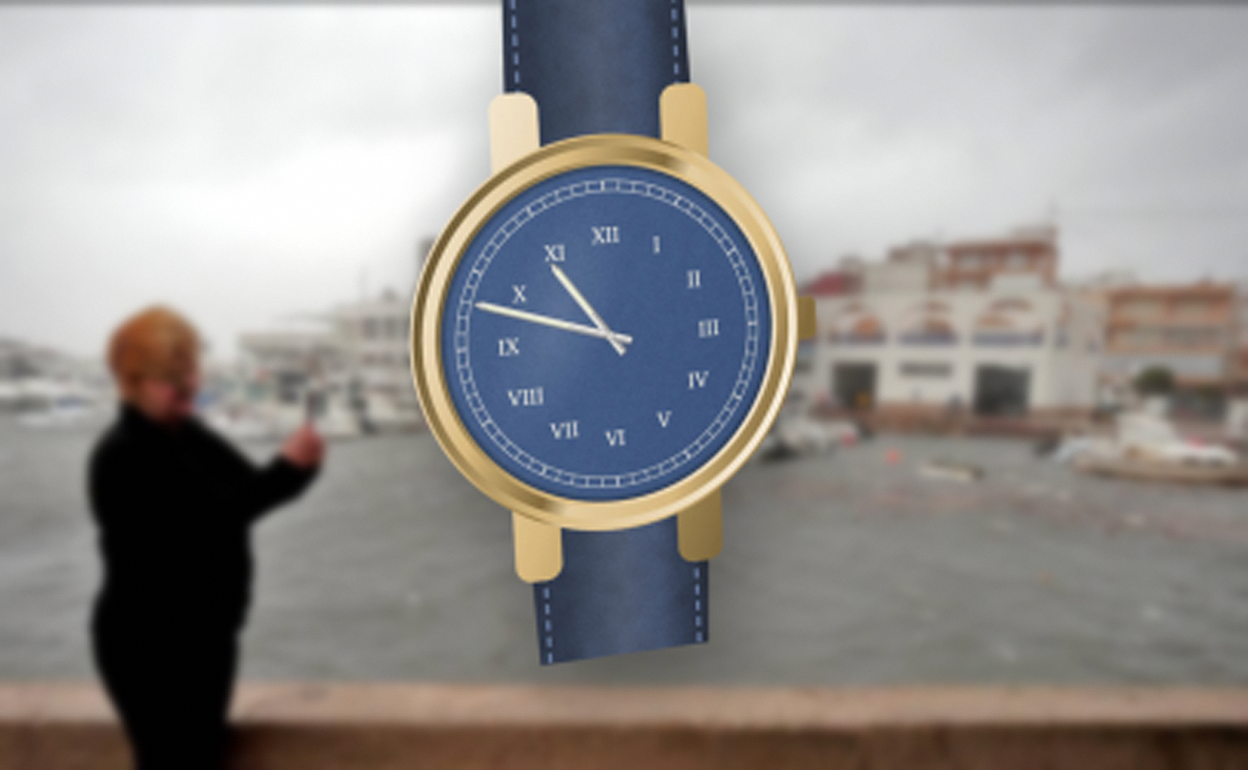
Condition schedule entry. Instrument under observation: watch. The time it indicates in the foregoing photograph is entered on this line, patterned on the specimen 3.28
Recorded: 10.48
